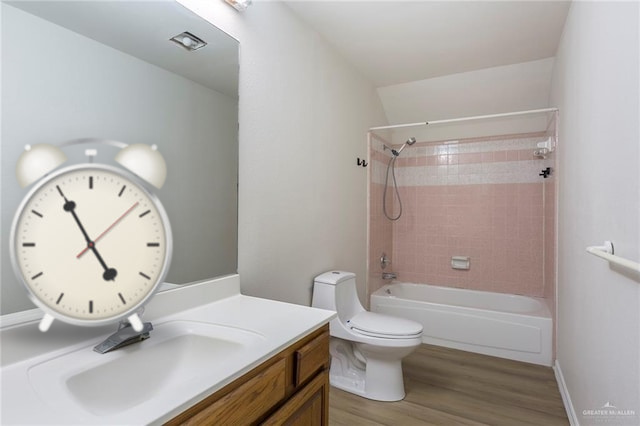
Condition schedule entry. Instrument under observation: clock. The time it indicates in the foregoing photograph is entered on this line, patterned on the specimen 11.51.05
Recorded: 4.55.08
